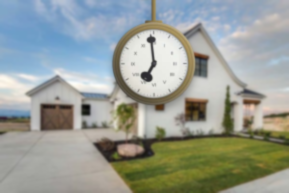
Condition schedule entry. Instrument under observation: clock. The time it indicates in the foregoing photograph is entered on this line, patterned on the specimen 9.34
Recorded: 6.59
